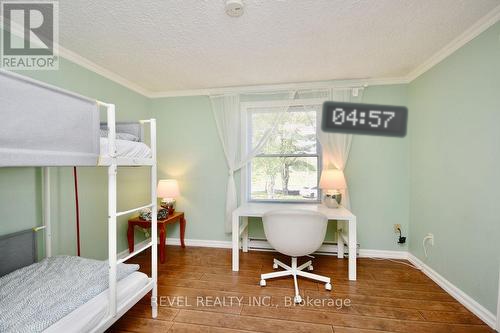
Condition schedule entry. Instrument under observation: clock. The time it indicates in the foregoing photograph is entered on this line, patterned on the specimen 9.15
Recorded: 4.57
